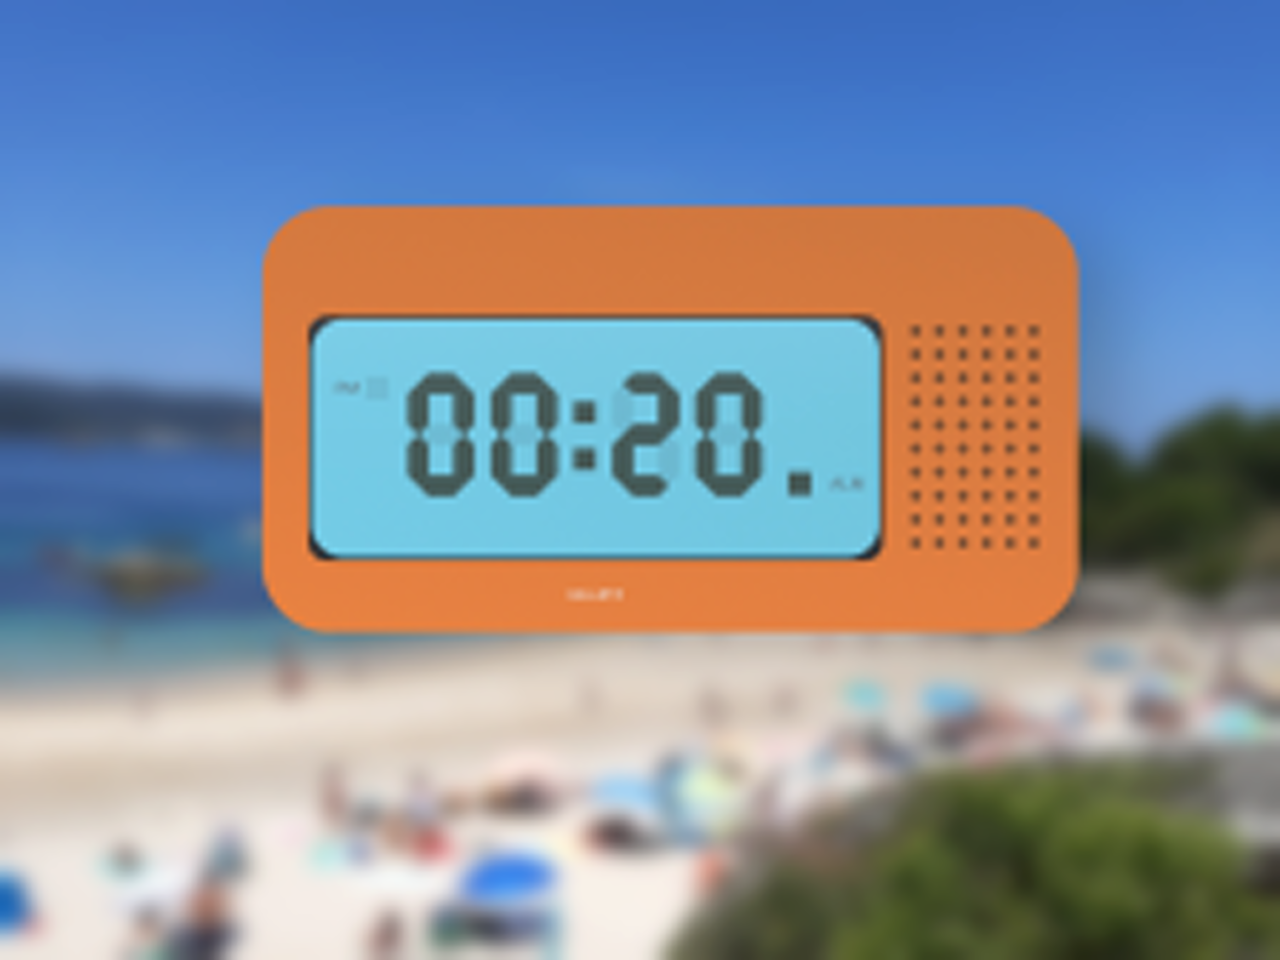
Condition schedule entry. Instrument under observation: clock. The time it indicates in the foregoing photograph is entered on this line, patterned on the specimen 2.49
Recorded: 0.20
